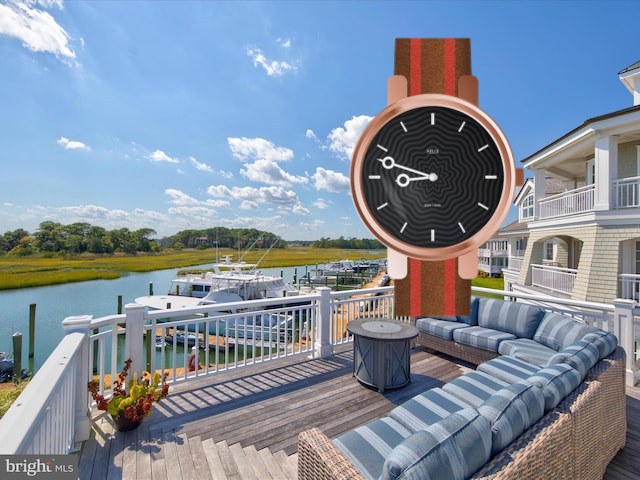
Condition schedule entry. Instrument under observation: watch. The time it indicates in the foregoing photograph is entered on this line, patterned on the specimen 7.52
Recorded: 8.48
